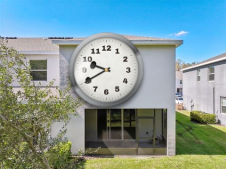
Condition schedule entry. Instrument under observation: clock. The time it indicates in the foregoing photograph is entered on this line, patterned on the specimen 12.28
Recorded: 9.40
